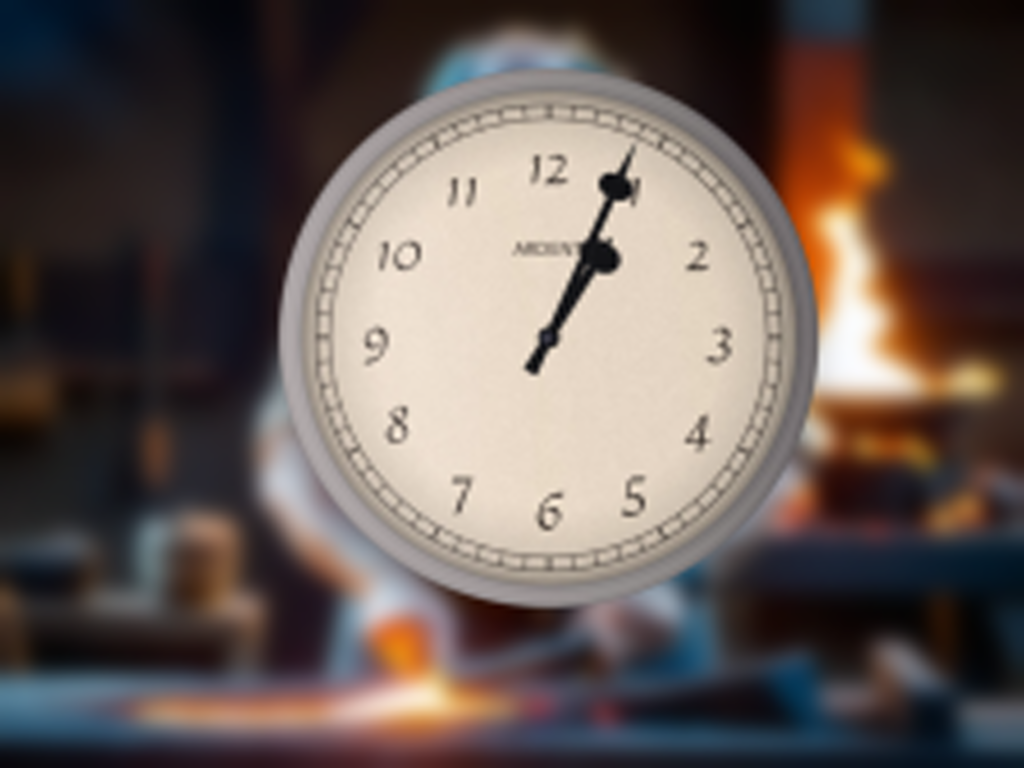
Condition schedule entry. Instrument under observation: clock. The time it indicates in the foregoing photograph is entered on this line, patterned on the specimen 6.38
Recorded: 1.04
